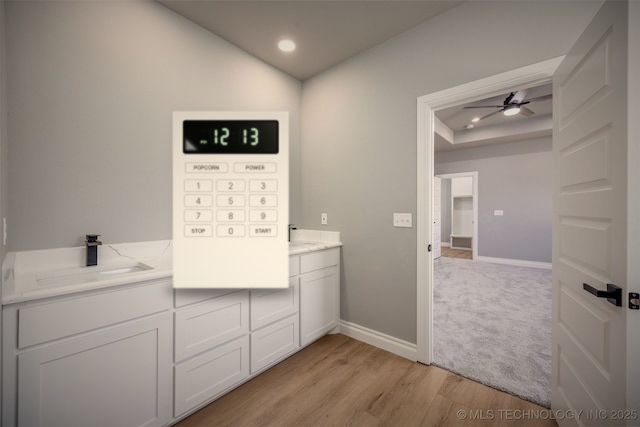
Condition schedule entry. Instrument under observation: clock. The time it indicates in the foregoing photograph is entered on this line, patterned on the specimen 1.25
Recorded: 12.13
